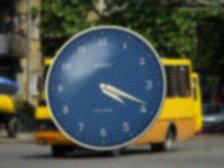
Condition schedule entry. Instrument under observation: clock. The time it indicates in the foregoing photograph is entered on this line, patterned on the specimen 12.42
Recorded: 4.19
